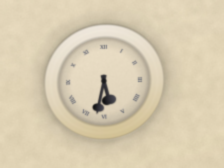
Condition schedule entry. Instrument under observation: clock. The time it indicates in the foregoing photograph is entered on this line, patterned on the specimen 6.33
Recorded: 5.32
